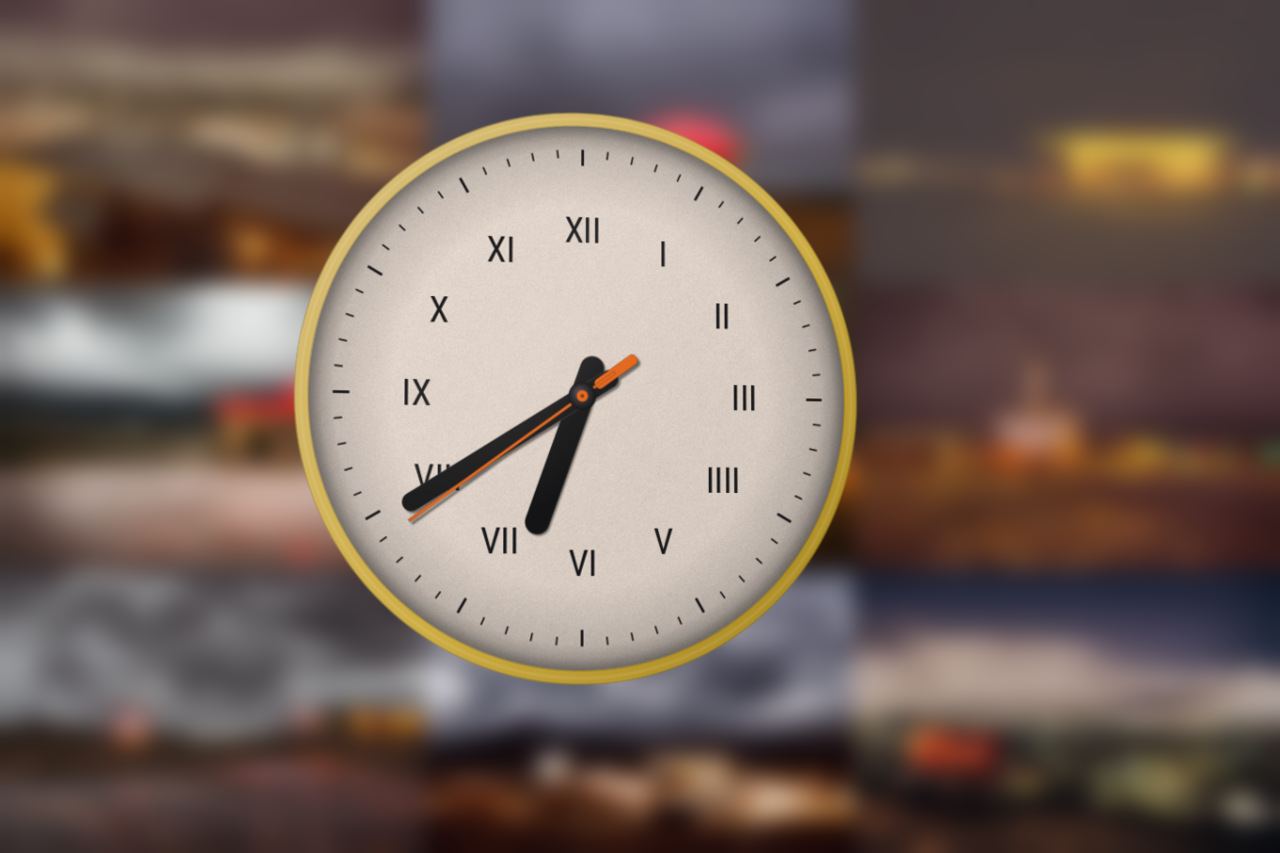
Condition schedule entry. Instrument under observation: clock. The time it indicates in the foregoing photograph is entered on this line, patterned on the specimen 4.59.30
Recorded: 6.39.39
